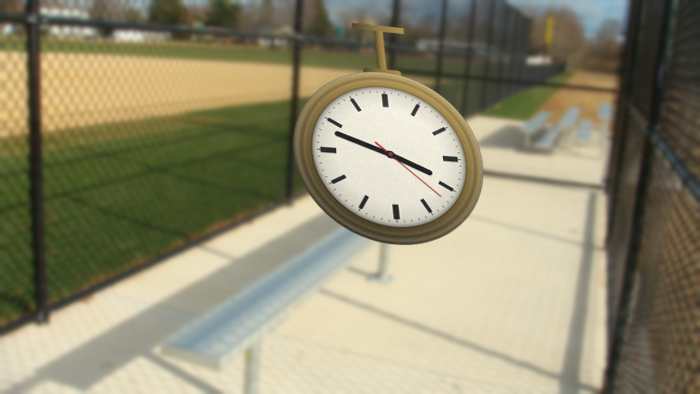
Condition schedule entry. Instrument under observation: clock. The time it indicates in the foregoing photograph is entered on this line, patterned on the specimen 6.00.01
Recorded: 3.48.22
